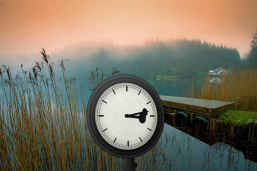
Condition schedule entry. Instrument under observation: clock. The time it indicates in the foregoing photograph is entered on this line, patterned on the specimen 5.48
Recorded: 3.13
